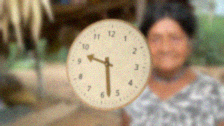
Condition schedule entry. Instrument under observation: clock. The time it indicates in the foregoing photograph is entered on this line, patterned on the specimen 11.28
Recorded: 9.28
